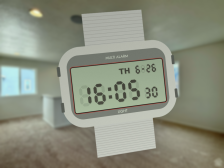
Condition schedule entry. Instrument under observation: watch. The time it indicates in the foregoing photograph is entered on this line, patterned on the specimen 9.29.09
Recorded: 16.05.30
